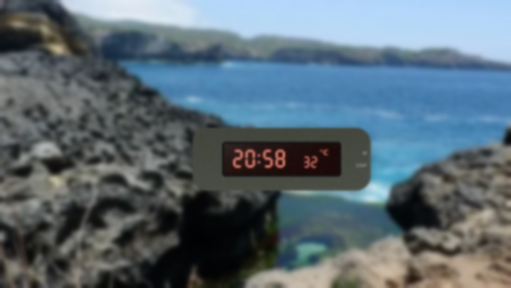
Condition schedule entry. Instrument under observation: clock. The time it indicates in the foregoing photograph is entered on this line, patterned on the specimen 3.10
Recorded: 20.58
